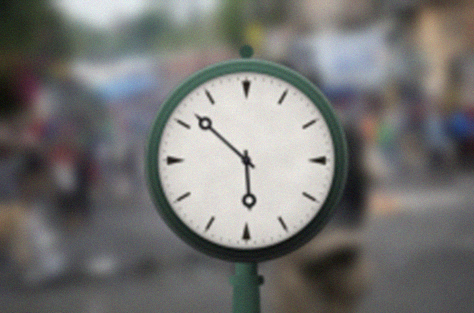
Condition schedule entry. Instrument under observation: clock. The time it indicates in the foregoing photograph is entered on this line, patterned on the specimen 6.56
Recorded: 5.52
